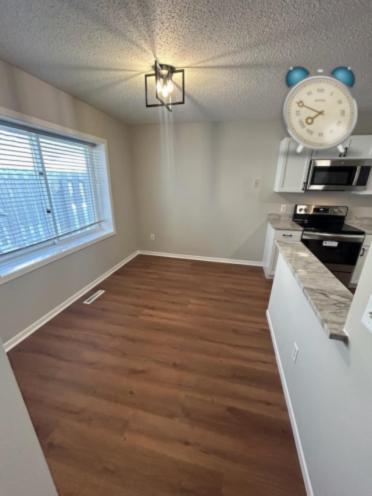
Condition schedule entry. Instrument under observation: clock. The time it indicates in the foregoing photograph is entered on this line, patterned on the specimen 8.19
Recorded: 7.49
